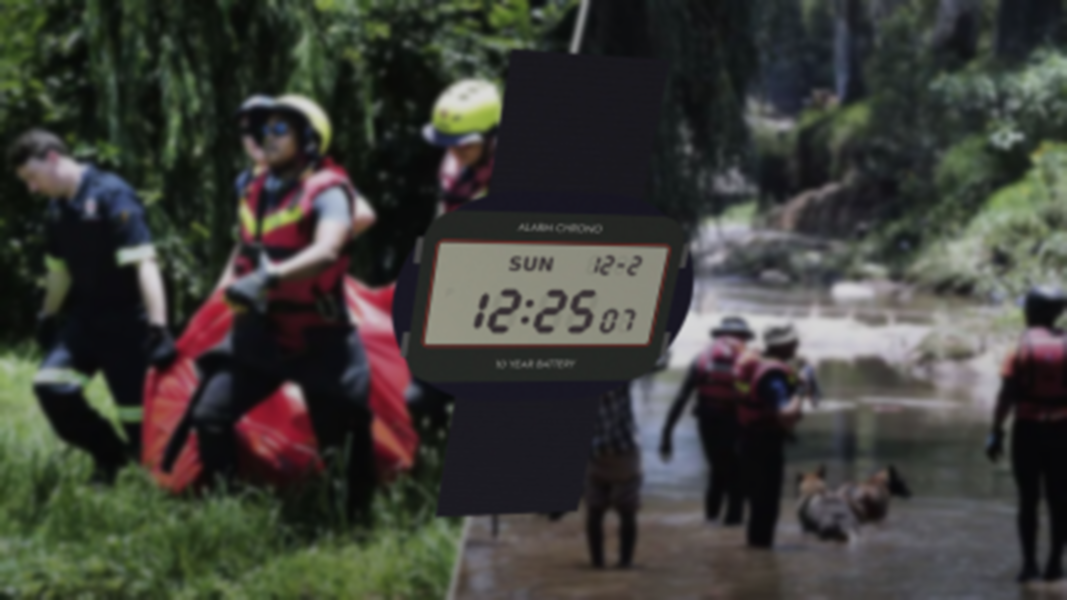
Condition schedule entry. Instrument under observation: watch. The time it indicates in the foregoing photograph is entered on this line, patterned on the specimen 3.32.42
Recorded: 12.25.07
